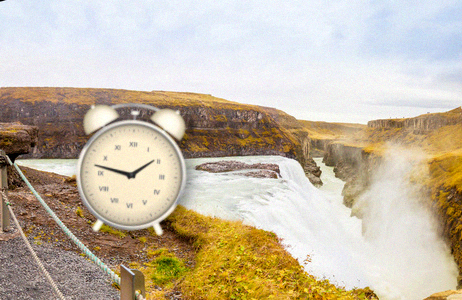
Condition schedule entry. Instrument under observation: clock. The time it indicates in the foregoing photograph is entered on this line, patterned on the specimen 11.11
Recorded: 1.47
